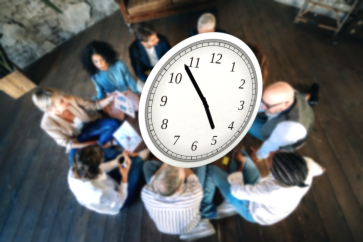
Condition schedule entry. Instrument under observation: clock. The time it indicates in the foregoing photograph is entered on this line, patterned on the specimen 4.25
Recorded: 4.53
